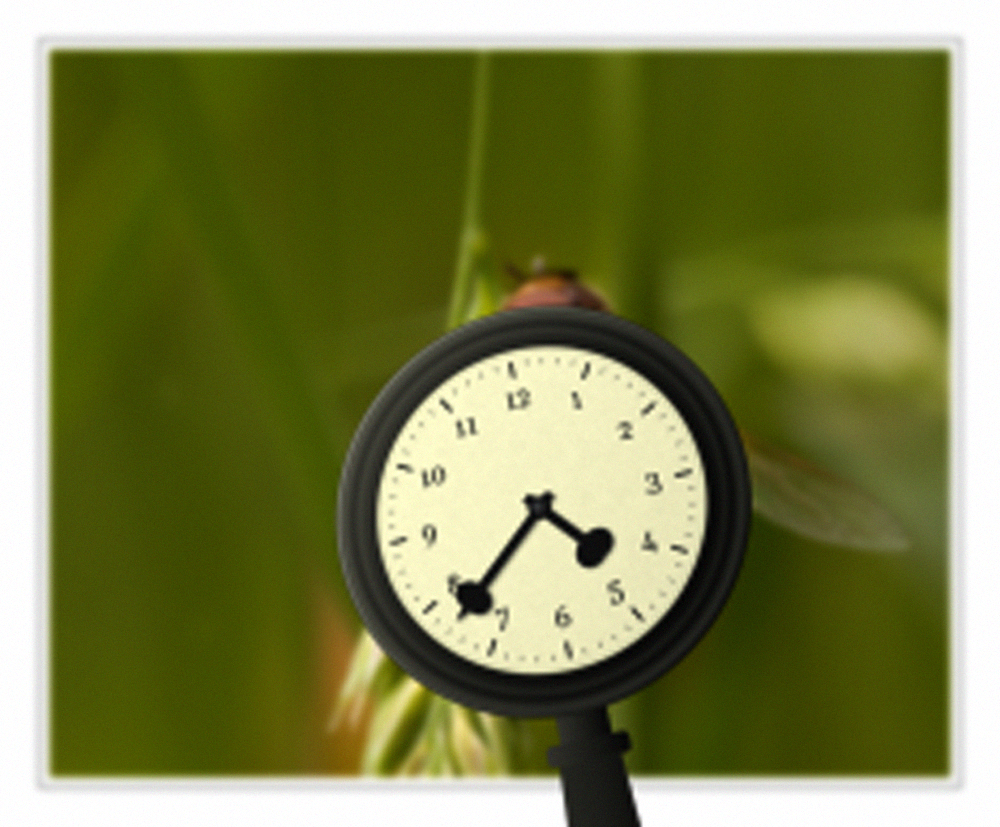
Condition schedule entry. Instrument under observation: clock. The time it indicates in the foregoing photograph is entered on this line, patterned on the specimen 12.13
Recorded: 4.38
